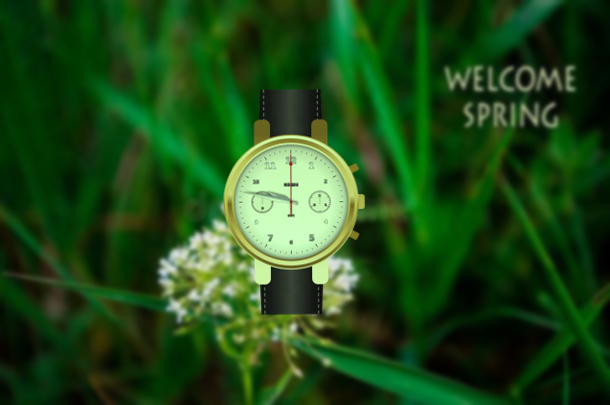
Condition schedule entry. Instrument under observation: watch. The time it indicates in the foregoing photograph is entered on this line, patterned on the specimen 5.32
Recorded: 9.47
